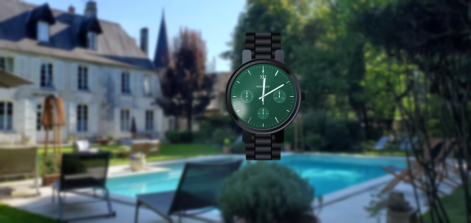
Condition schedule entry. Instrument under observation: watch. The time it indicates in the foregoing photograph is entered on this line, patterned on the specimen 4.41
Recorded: 12.10
